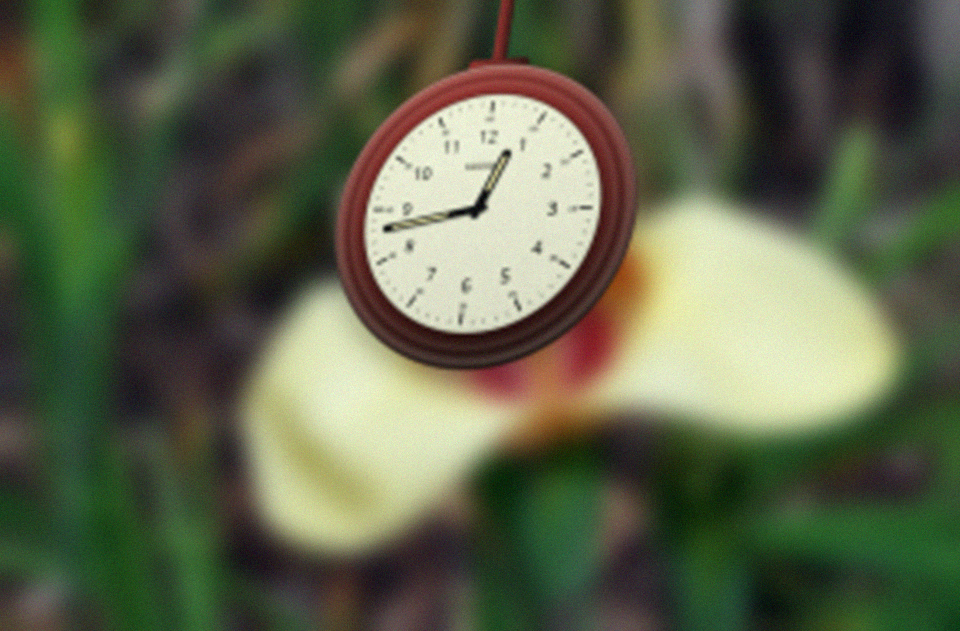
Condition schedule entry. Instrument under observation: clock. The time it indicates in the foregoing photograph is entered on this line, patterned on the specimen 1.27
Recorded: 12.43
